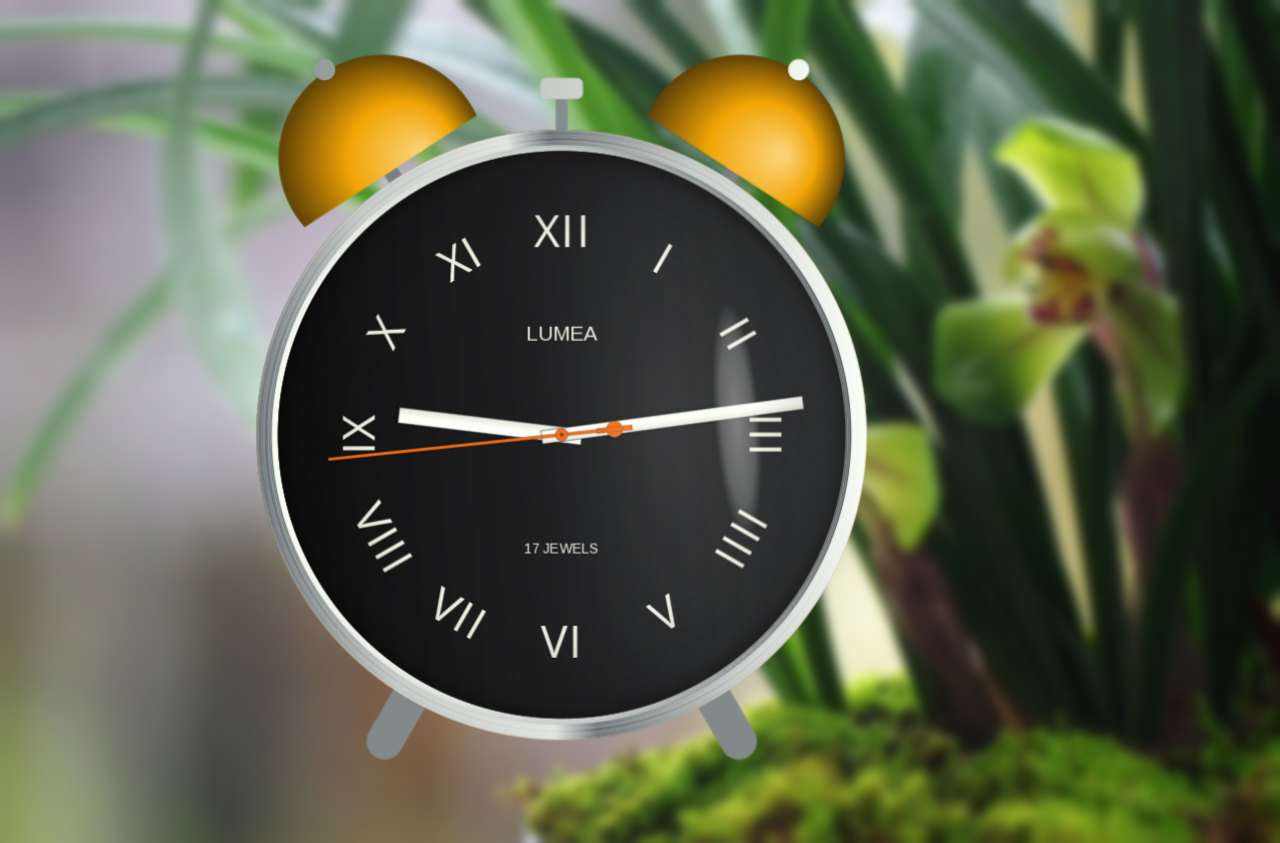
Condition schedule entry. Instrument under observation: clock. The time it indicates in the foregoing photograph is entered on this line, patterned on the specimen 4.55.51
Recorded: 9.13.44
